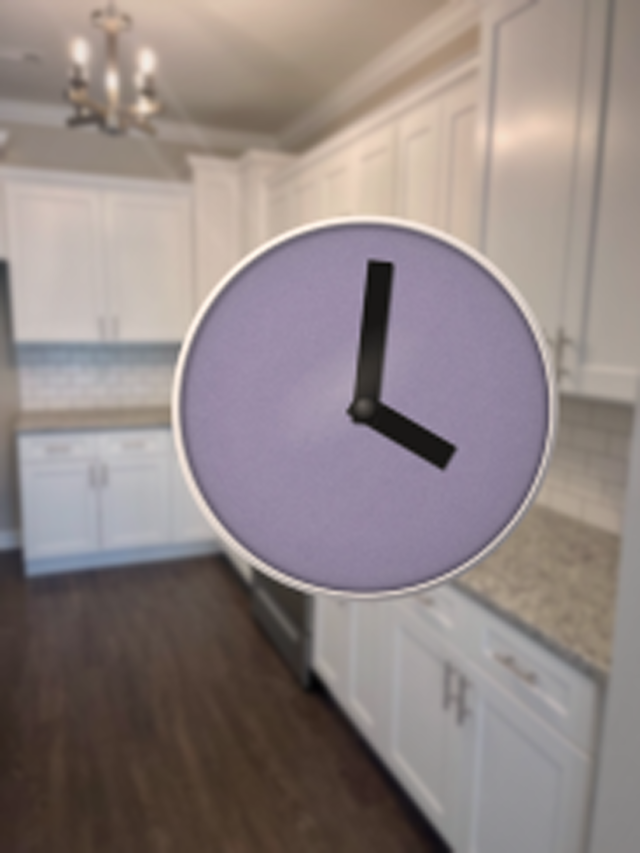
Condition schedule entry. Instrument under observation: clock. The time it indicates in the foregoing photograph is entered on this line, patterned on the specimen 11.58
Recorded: 4.01
